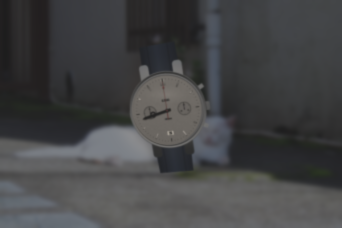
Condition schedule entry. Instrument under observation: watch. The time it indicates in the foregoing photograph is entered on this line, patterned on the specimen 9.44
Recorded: 8.43
